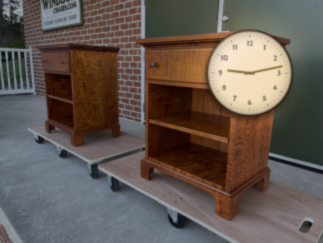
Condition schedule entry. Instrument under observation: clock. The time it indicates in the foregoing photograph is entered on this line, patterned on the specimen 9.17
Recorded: 9.13
